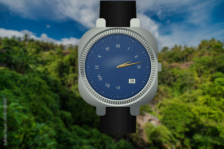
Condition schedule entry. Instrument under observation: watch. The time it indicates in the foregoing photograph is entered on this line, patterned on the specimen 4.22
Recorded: 2.13
